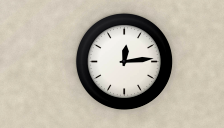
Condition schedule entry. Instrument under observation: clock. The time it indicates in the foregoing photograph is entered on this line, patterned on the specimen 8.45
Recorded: 12.14
